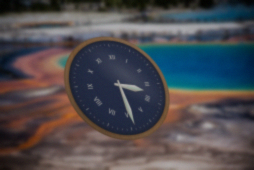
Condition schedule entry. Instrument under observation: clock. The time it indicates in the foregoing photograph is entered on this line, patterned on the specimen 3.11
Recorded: 3.29
